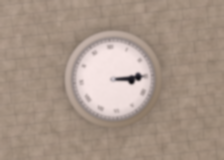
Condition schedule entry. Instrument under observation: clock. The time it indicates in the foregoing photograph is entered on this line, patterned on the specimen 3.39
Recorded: 3.15
